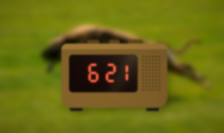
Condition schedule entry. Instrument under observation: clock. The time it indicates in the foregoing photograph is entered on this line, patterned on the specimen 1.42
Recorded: 6.21
